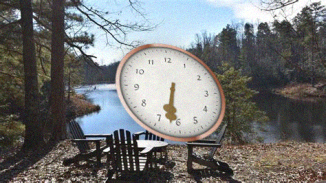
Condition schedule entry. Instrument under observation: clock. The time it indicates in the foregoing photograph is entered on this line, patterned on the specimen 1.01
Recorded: 6.32
